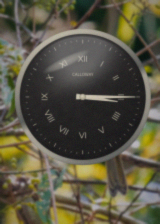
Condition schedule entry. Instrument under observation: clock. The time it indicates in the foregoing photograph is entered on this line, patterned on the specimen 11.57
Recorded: 3.15
